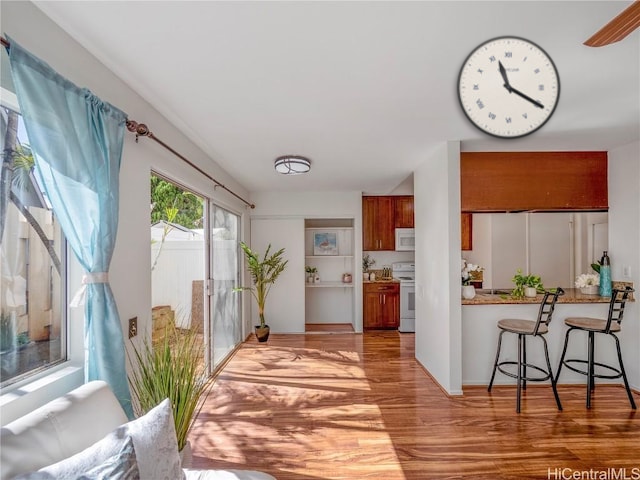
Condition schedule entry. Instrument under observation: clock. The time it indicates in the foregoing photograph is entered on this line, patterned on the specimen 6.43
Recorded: 11.20
